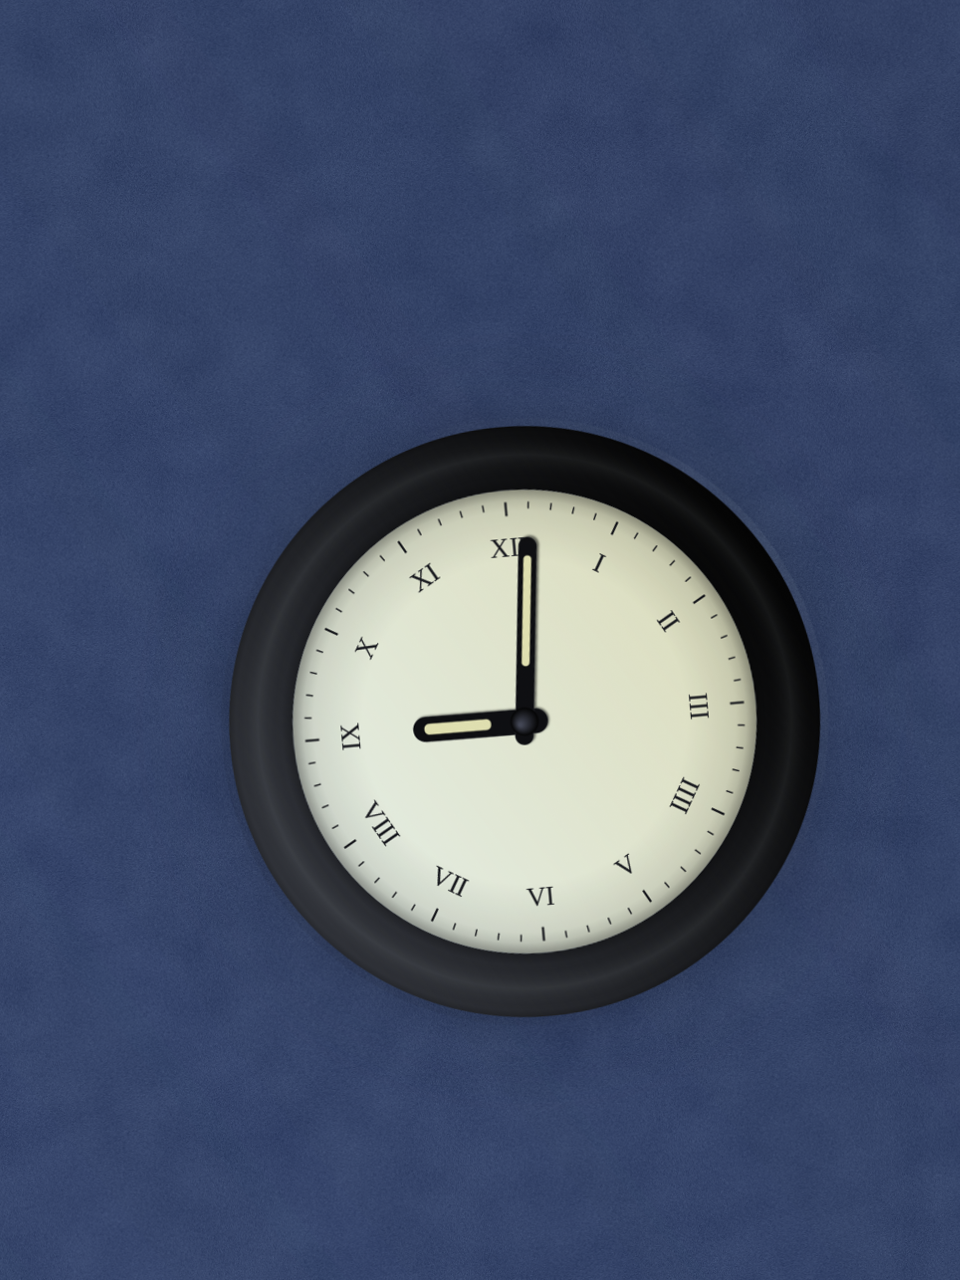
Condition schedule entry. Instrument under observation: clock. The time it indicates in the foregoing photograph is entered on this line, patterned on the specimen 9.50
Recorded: 9.01
